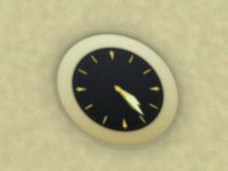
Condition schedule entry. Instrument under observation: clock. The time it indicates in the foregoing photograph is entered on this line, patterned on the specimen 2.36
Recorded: 4.24
